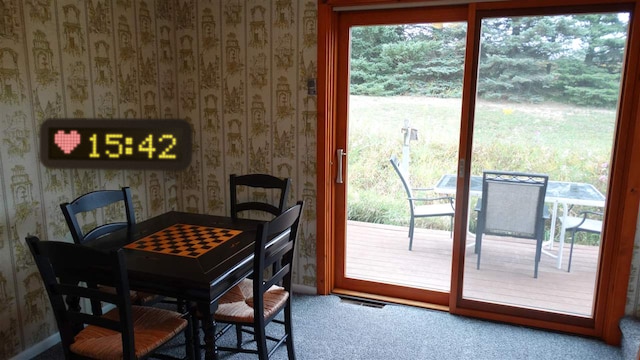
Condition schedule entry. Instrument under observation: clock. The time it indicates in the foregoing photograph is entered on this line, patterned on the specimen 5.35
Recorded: 15.42
